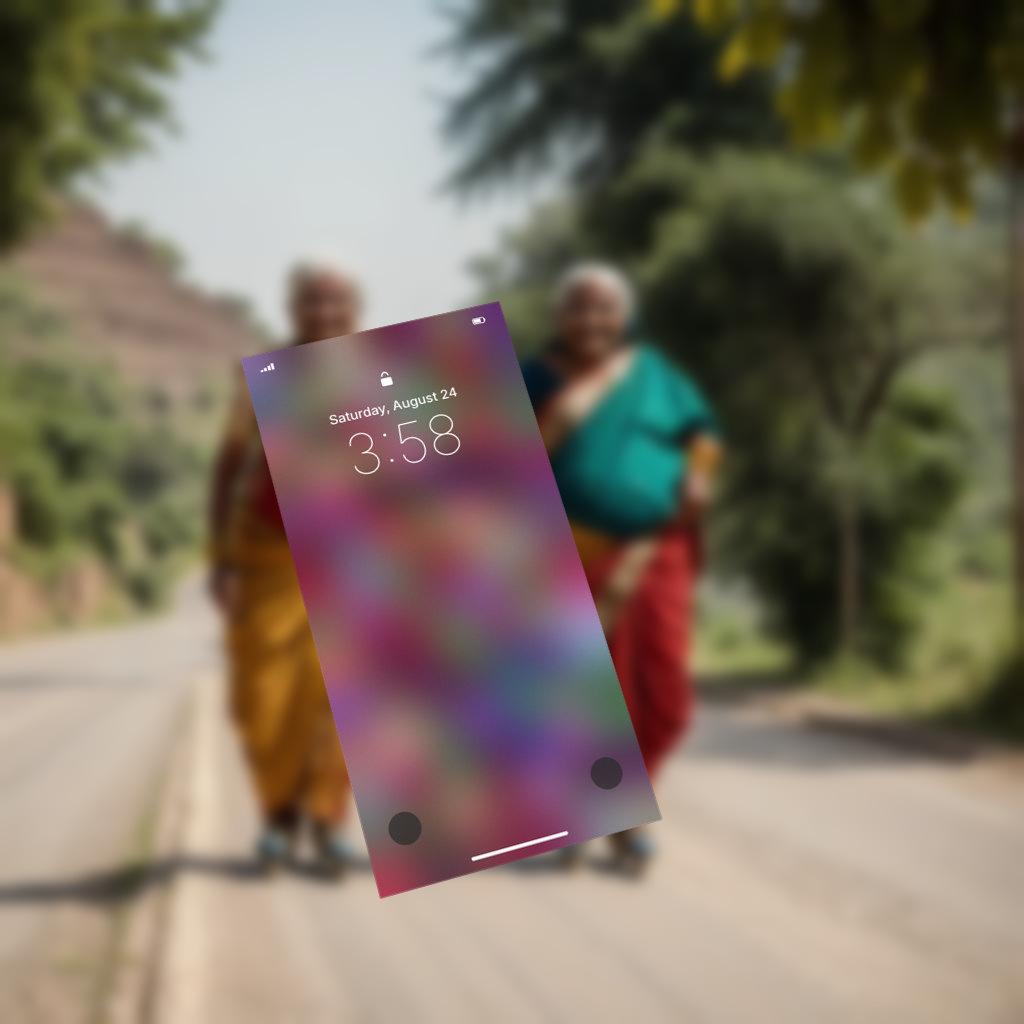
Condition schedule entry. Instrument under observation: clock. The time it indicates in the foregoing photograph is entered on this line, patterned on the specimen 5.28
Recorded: 3.58
